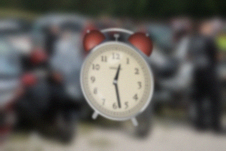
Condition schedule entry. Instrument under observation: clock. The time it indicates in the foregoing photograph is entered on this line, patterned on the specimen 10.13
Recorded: 12.28
